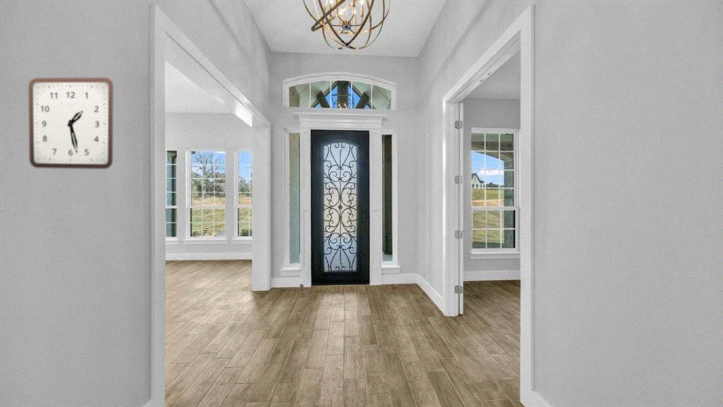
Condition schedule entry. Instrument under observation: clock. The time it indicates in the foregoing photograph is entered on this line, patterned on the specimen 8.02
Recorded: 1.28
